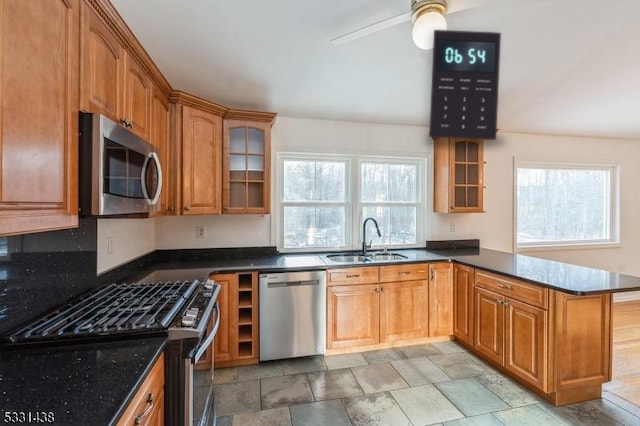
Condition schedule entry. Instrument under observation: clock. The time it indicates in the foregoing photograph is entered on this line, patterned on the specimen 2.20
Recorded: 6.54
